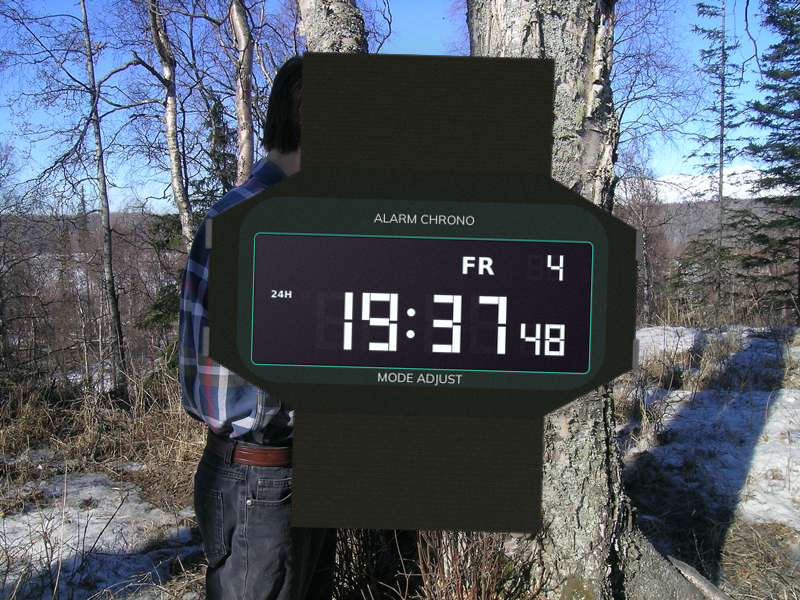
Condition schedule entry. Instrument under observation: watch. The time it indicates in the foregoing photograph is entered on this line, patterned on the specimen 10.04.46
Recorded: 19.37.48
